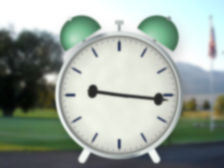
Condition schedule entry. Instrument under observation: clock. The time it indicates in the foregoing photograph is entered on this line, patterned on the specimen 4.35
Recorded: 9.16
